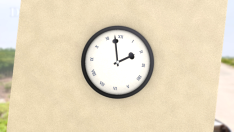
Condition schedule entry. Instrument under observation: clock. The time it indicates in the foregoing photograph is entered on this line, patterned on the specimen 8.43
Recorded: 1.58
